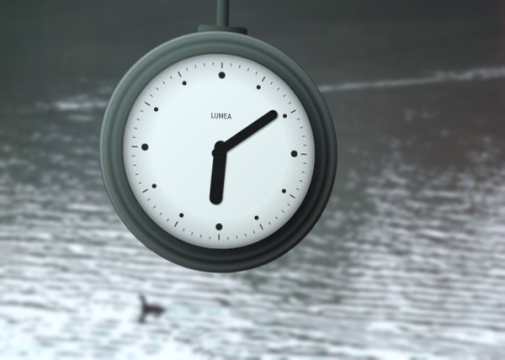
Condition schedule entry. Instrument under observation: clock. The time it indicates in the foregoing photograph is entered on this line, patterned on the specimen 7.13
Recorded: 6.09
